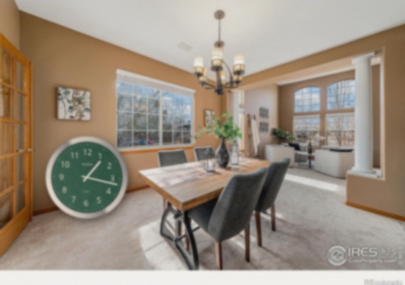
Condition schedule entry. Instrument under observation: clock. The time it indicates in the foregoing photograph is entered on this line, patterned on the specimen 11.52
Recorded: 1.17
